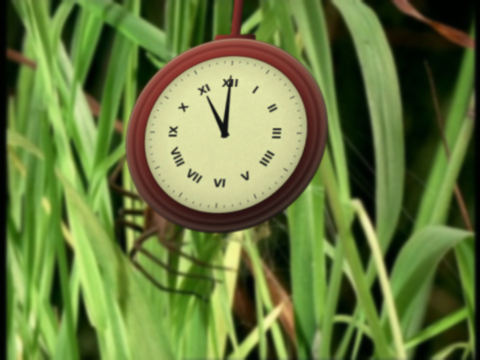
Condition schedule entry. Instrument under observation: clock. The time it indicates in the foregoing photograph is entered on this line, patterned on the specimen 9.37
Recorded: 11.00
